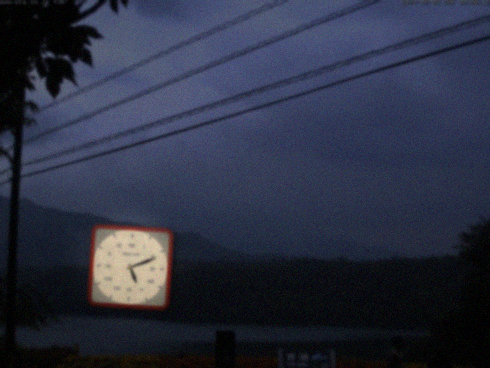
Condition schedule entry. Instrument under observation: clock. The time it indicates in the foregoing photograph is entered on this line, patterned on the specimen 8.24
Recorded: 5.11
